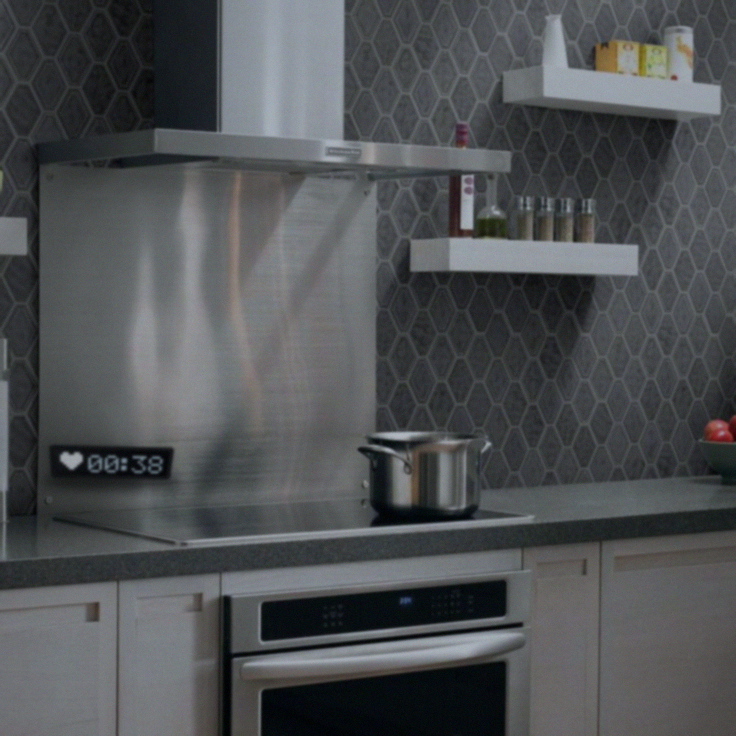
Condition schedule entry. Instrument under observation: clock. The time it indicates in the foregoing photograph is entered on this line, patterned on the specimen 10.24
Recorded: 0.38
